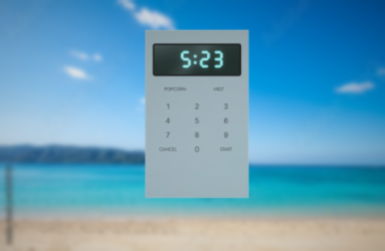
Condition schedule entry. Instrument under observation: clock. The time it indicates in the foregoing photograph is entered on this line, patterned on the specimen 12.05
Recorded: 5.23
